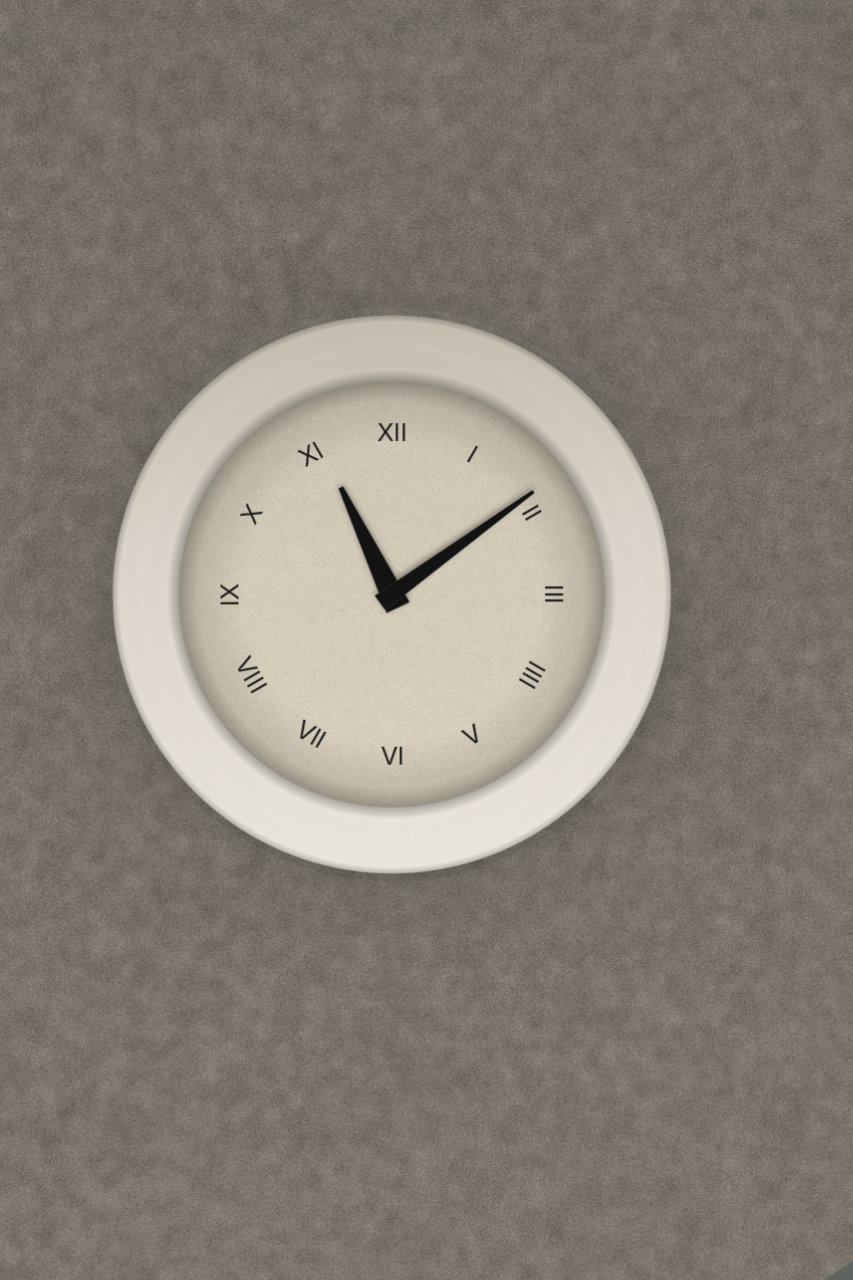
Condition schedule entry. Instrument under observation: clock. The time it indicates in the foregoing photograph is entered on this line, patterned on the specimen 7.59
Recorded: 11.09
